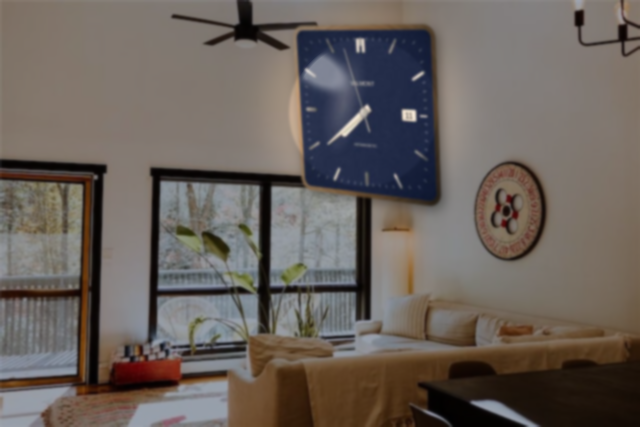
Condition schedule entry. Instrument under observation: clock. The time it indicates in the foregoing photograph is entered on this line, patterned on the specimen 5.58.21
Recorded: 7.38.57
